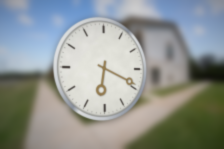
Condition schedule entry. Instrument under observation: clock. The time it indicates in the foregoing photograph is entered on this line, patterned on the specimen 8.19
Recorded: 6.19
